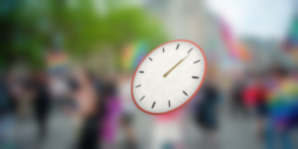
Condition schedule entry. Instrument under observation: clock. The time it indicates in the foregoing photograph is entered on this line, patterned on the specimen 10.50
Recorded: 1.06
